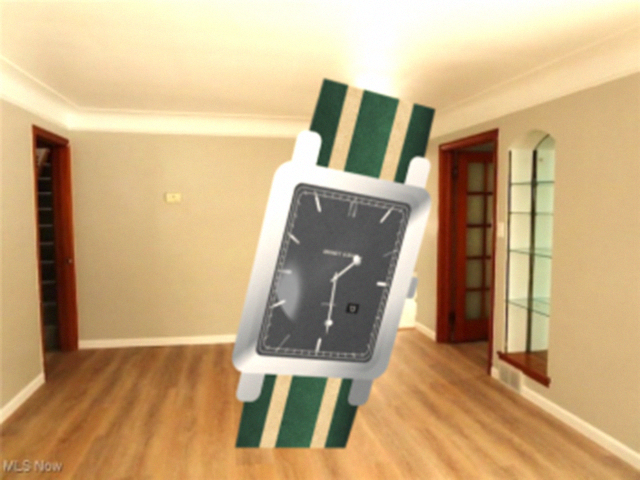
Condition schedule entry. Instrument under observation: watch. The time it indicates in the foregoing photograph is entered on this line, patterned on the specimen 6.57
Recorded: 1.29
